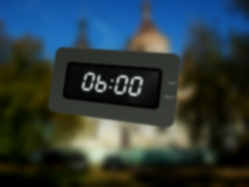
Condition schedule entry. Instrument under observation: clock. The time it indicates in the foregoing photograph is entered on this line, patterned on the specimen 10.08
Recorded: 6.00
